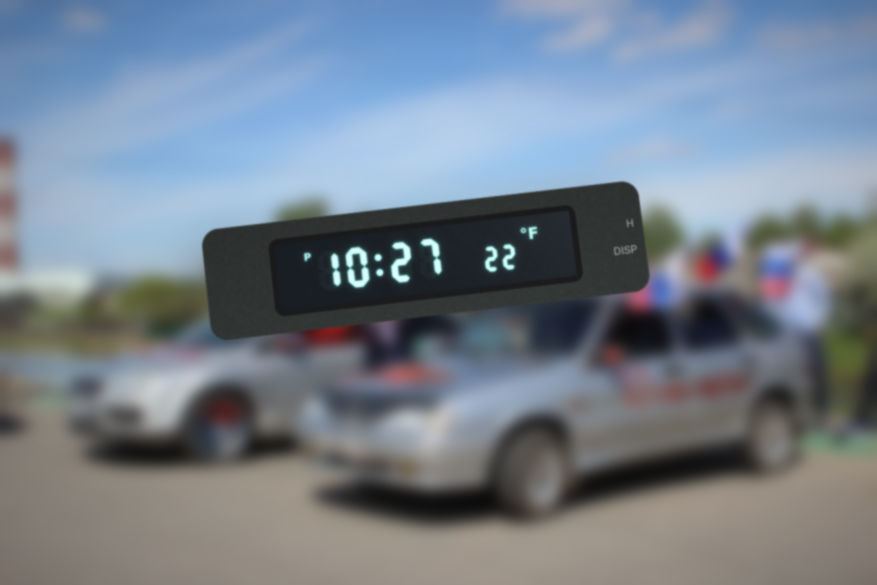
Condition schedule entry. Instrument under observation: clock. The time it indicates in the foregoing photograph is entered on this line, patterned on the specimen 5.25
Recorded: 10.27
